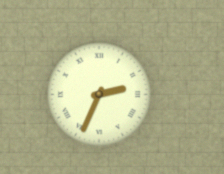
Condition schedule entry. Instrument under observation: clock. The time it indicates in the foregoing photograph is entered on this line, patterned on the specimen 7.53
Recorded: 2.34
